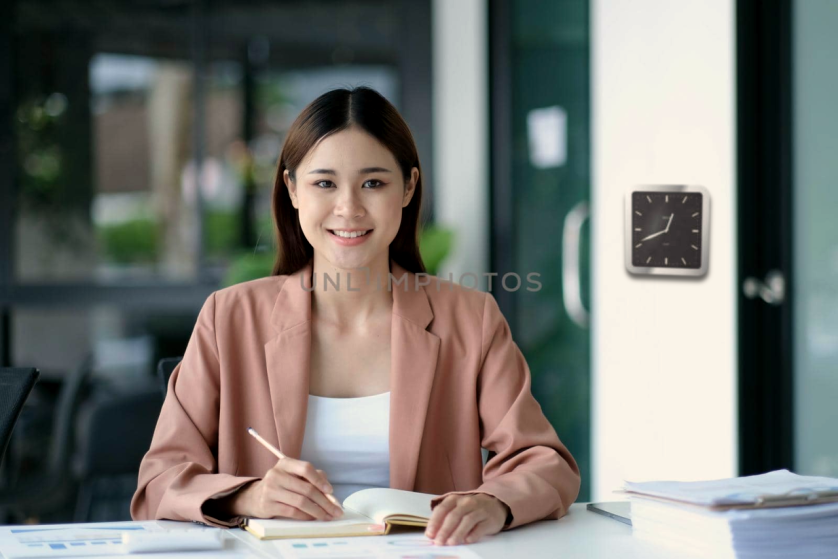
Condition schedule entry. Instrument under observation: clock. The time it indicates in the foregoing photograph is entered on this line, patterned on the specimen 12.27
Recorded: 12.41
